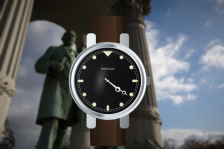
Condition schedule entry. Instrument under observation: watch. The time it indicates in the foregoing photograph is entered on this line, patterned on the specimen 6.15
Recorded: 4.21
